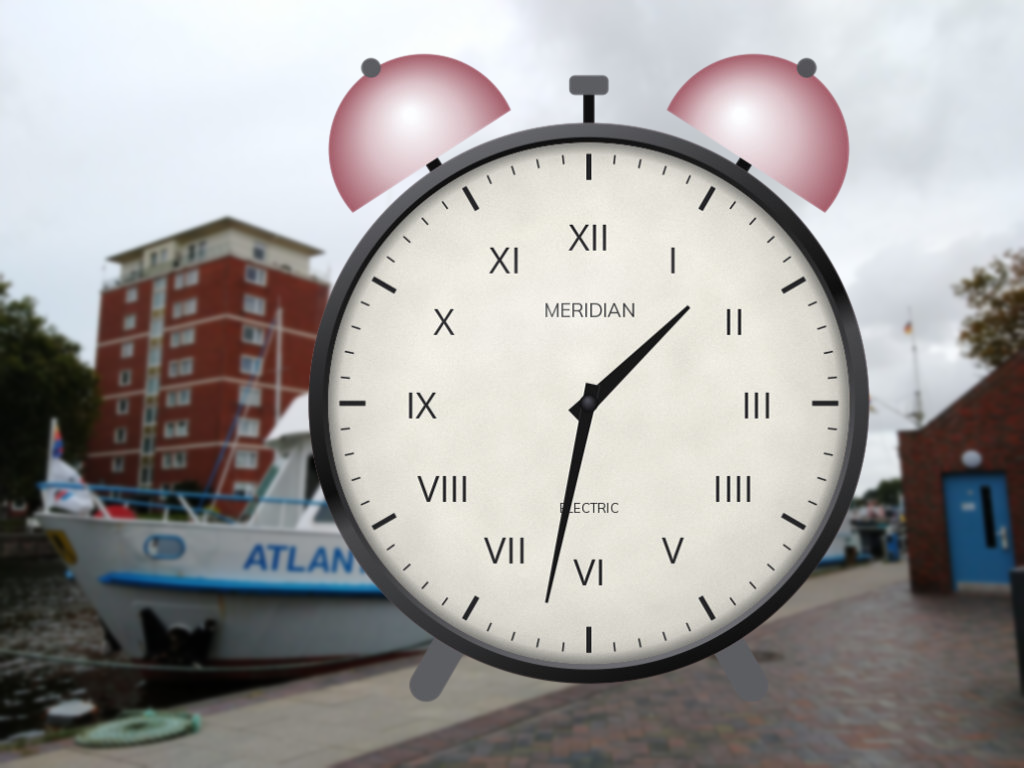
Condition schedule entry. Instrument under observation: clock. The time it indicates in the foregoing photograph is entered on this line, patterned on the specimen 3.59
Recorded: 1.32
